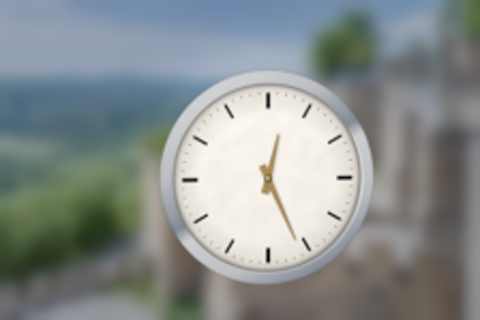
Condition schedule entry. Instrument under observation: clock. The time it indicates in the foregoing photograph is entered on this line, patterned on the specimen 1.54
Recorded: 12.26
